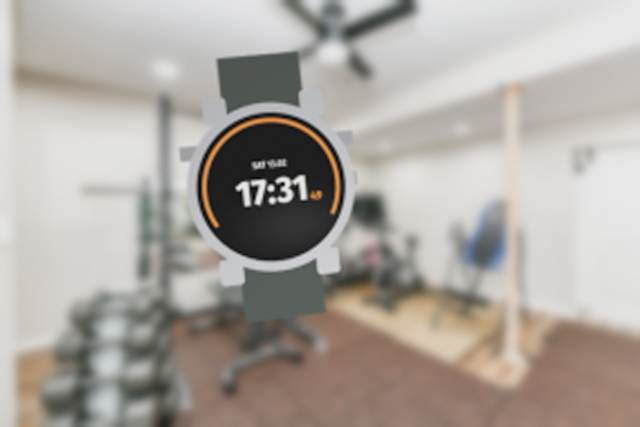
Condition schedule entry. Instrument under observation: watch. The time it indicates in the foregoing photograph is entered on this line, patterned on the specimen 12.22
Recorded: 17.31
